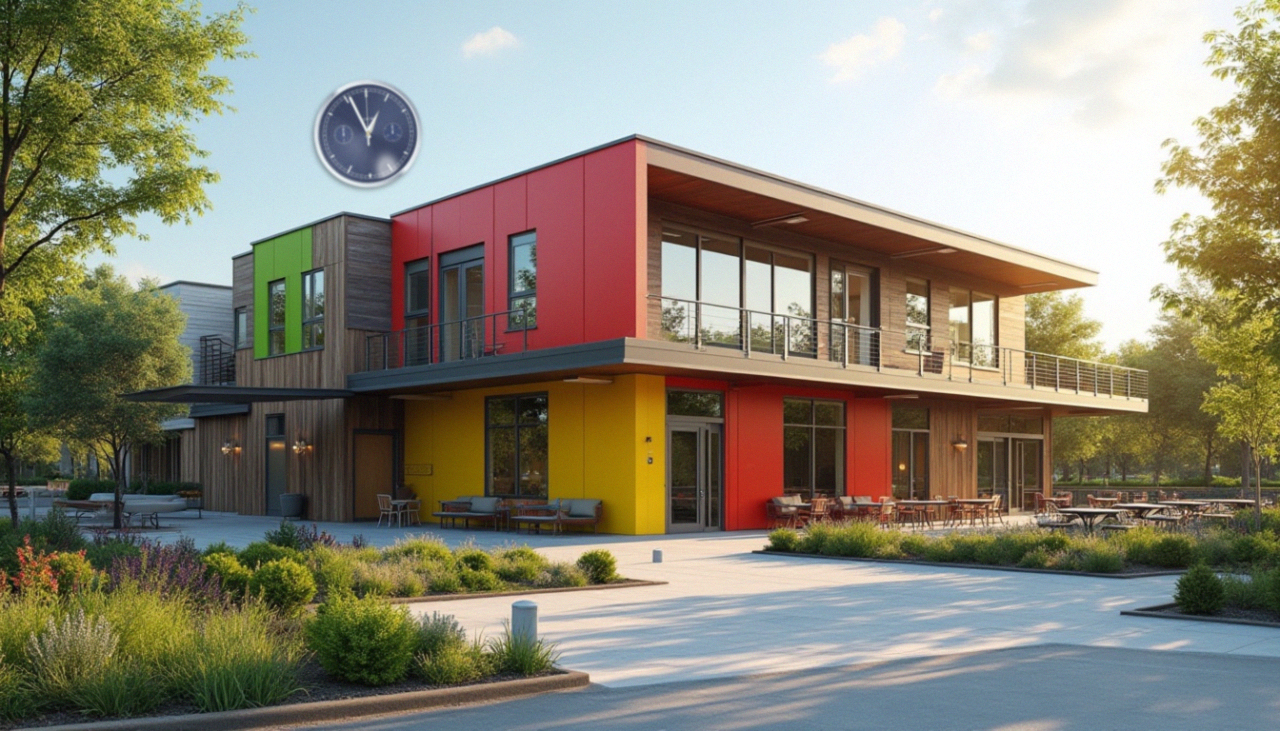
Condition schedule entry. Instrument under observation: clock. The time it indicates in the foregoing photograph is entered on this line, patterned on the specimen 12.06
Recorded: 12.56
